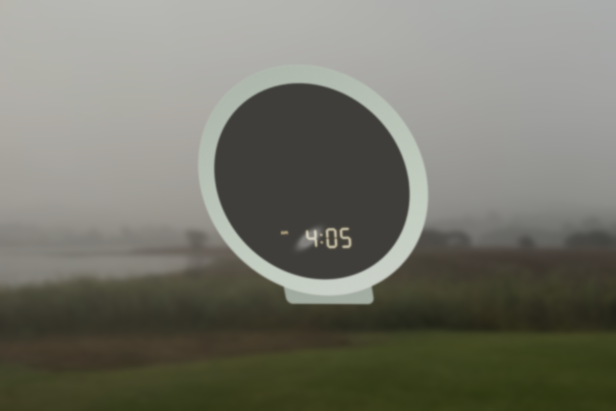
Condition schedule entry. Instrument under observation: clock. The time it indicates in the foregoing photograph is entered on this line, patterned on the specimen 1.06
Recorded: 4.05
